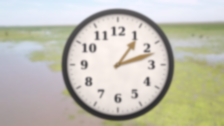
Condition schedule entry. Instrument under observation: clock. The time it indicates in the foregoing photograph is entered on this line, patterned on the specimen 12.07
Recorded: 1.12
